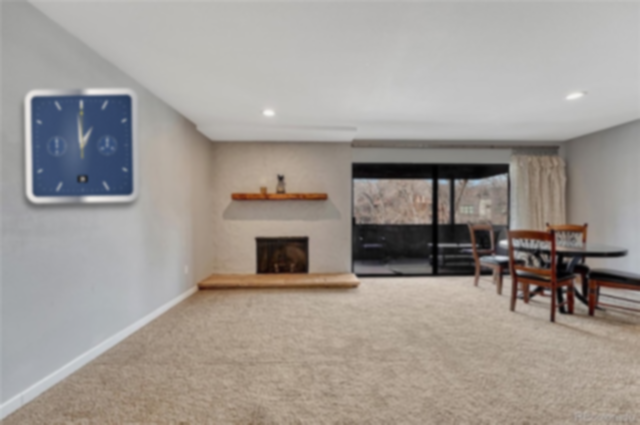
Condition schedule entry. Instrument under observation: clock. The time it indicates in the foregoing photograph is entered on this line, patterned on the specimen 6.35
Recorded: 12.59
